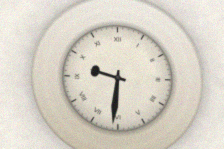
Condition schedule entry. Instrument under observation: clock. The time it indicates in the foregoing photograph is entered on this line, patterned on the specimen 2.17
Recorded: 9.31
